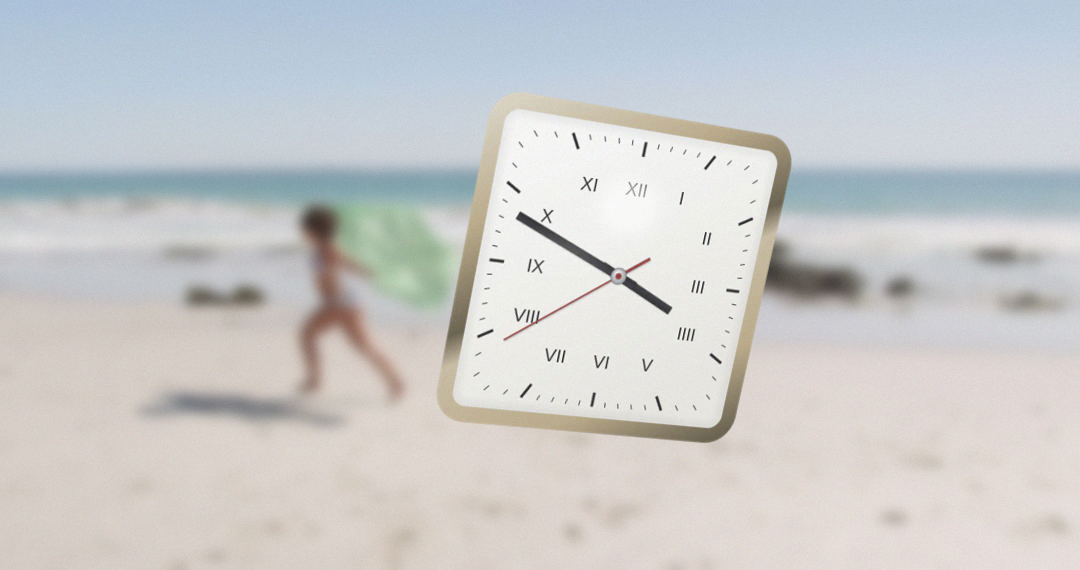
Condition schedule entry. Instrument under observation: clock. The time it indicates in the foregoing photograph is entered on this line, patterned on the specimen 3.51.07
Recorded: 3.48.39
